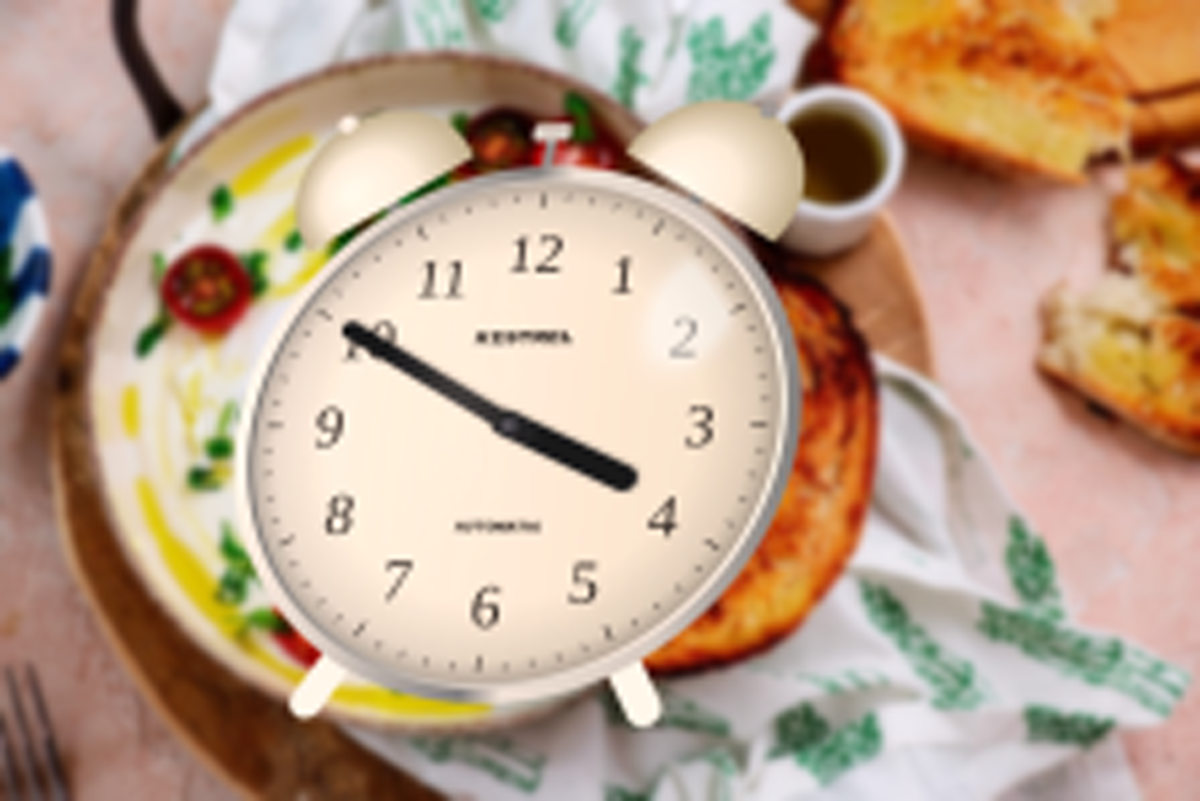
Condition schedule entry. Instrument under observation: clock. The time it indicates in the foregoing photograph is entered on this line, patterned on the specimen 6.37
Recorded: 3.50
